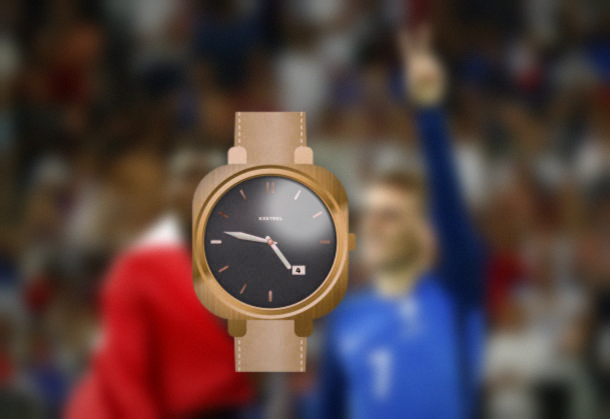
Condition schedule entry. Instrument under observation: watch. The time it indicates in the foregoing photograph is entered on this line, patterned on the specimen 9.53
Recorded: 4.47
